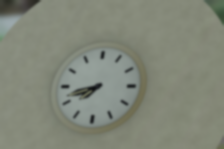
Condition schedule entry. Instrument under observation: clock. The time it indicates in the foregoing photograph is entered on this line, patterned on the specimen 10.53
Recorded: 7.42
